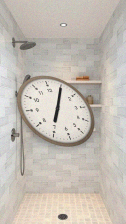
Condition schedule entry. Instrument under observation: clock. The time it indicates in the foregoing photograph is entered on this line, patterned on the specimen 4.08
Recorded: 7.05
